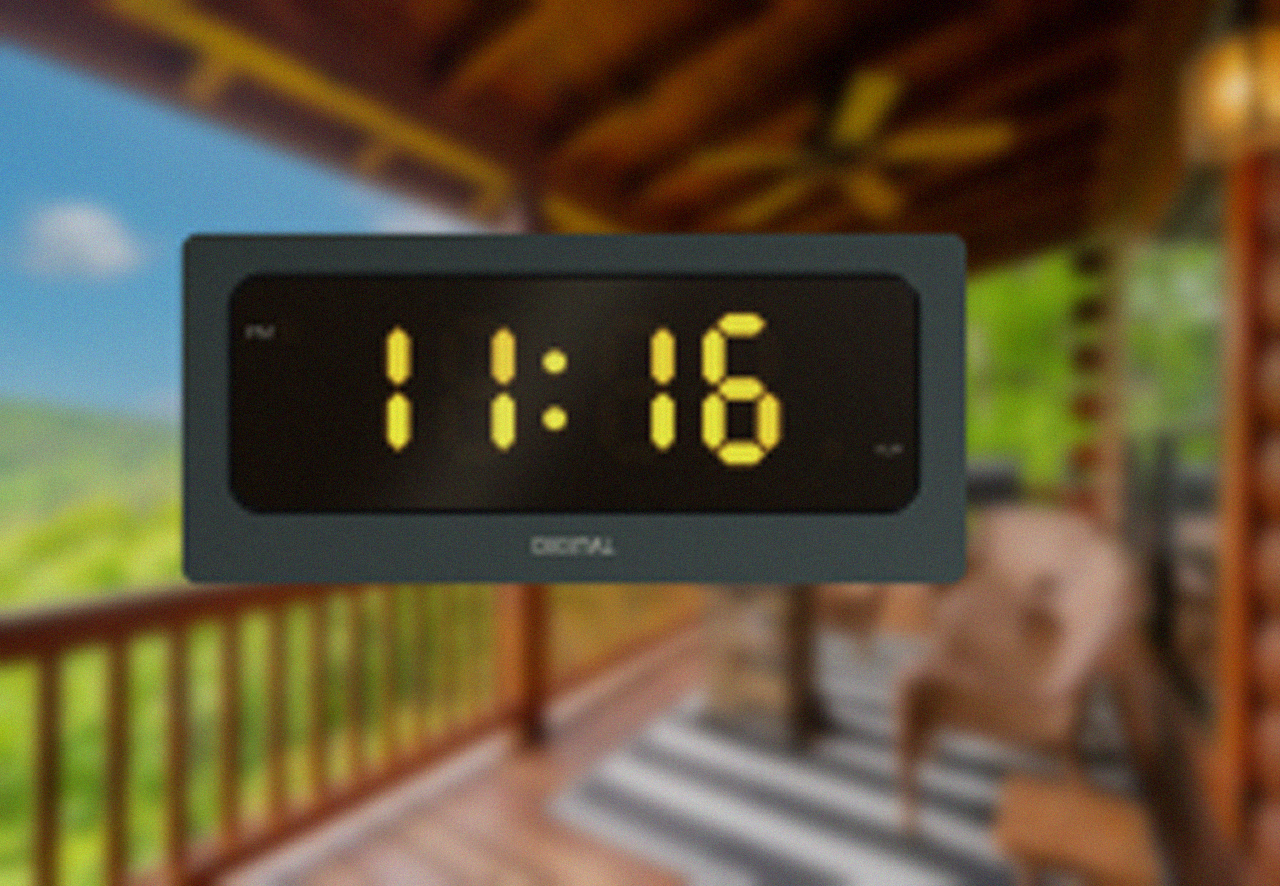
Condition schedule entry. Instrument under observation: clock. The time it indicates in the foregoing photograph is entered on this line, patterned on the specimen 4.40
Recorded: 11.16
